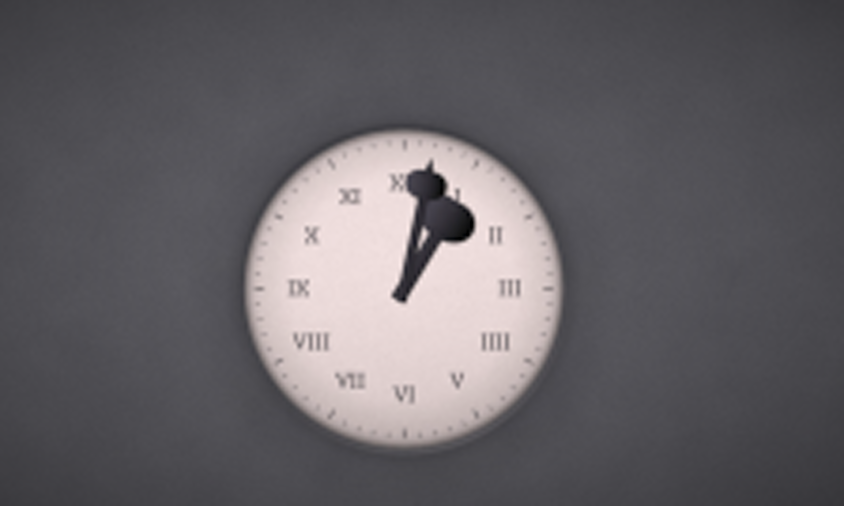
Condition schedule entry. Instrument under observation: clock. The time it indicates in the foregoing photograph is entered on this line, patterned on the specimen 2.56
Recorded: 1.02
